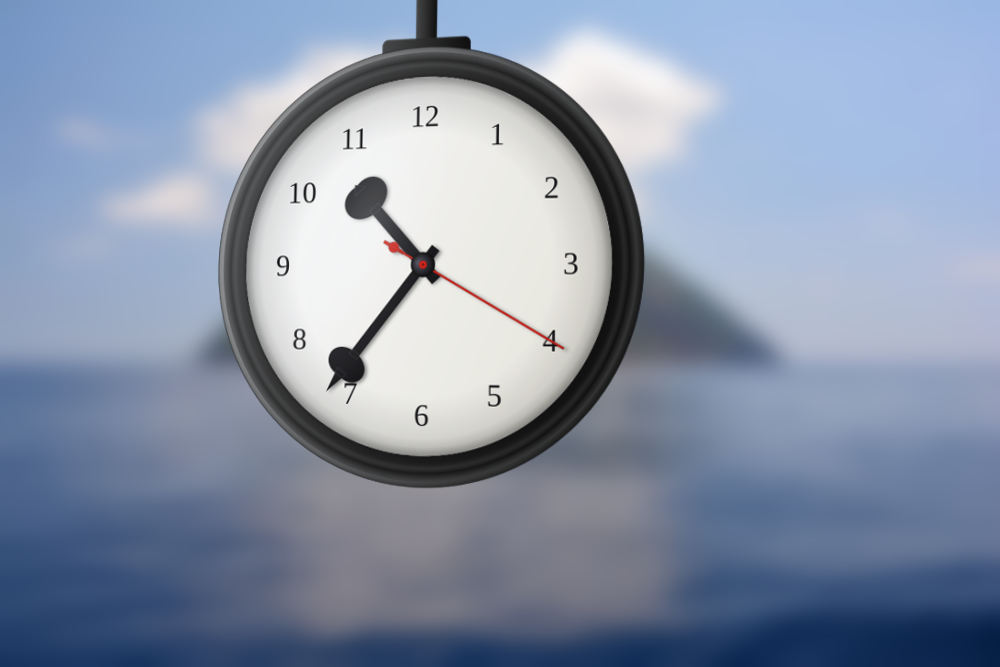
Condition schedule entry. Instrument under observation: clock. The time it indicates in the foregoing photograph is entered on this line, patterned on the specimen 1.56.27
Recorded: 10.36.20
